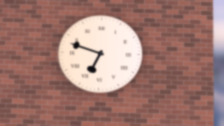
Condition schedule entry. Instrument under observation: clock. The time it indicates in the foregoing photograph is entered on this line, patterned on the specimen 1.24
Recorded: 6.48
